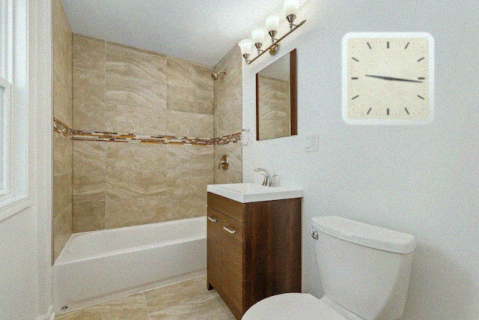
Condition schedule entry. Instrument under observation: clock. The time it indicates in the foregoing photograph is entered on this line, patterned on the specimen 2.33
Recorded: 9.16
